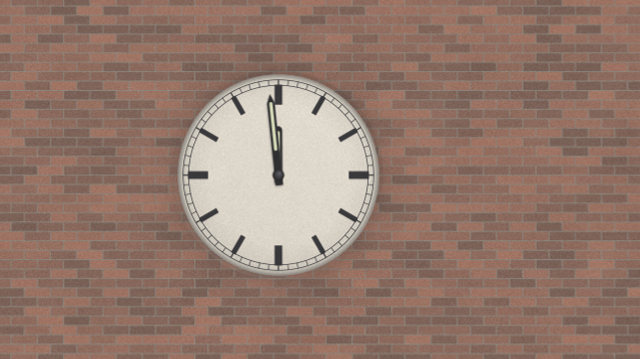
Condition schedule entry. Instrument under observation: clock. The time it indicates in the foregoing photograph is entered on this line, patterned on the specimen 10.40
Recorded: 11.59
